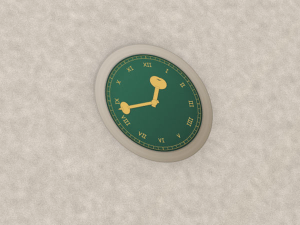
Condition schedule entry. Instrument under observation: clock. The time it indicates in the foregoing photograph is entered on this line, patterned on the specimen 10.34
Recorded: 12.43
